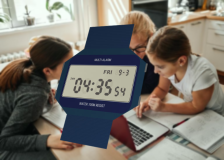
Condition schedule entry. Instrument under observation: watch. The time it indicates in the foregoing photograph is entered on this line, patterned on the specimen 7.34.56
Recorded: 4.35.54
